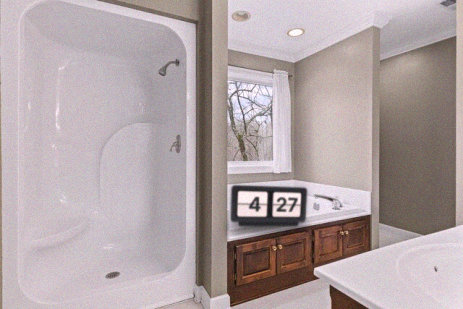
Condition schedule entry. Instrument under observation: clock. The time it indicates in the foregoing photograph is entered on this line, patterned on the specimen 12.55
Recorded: 4.27
